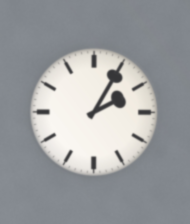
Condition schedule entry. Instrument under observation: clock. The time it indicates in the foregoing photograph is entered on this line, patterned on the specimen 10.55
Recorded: 2.05
